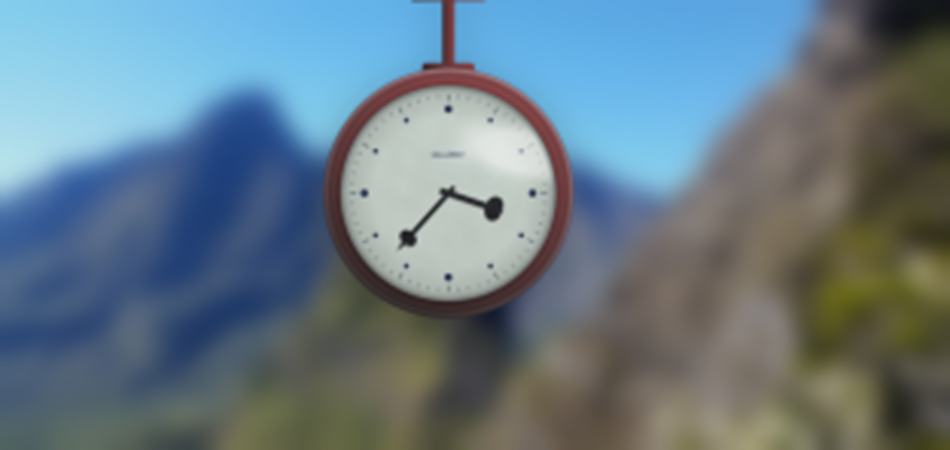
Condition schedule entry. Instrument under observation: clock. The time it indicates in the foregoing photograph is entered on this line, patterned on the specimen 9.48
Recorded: 3.37
